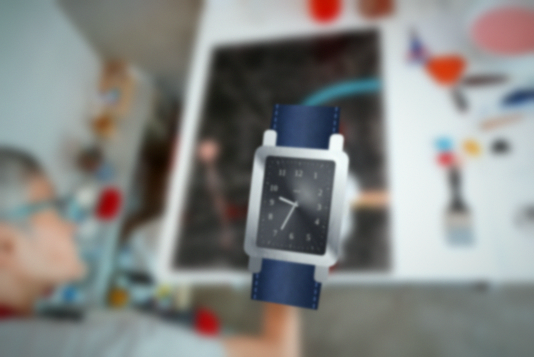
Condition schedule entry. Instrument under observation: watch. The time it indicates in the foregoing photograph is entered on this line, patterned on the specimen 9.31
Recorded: 9.34
